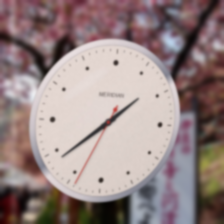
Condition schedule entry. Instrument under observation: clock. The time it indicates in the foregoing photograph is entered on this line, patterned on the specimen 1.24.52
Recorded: 1.38.34
